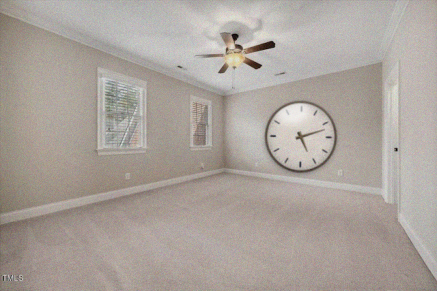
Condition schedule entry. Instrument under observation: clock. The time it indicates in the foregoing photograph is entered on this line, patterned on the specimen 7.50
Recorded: 5.12
